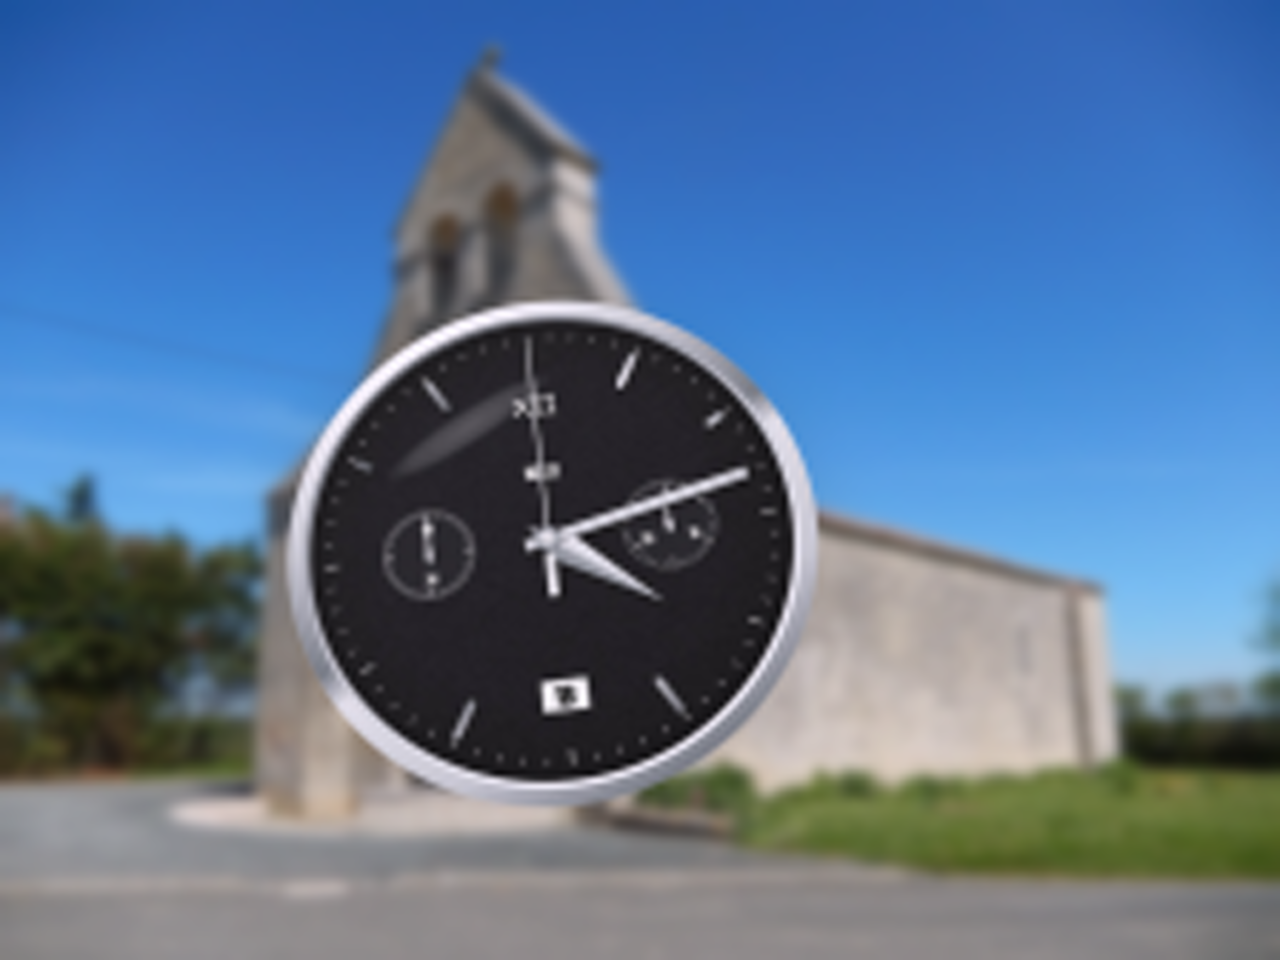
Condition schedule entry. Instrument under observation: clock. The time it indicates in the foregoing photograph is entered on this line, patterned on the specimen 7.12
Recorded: 4.13
